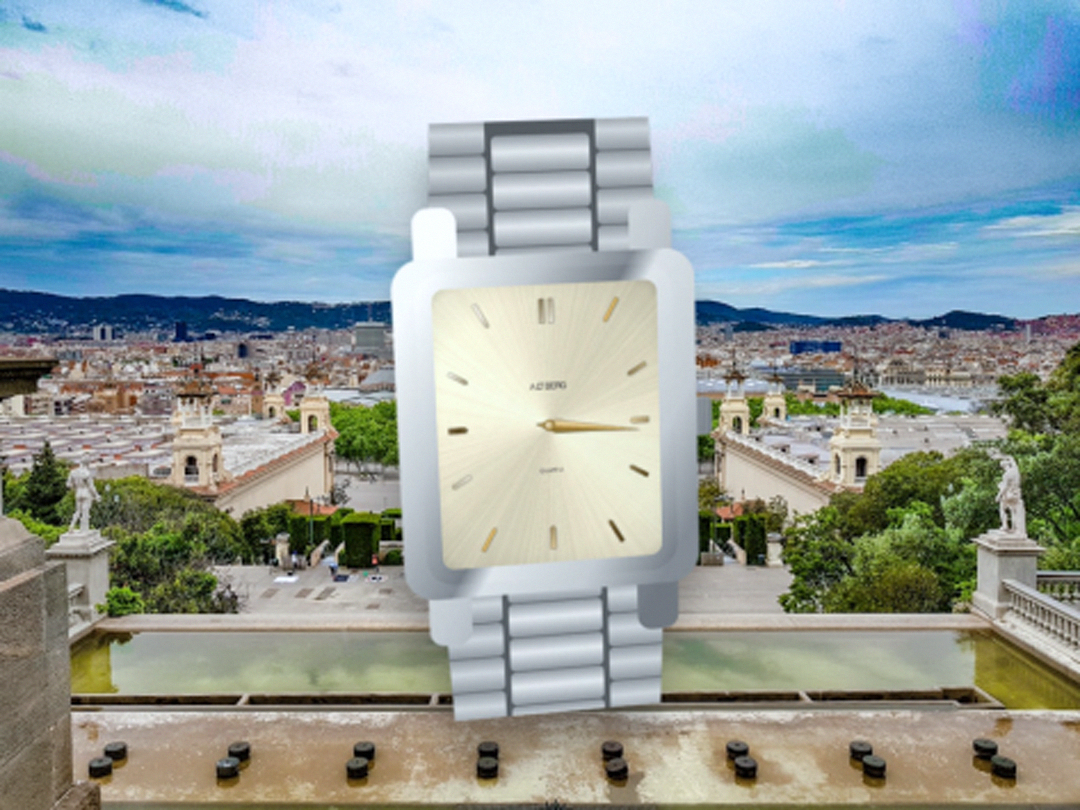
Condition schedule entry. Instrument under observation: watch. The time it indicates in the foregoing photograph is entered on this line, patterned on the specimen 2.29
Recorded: 3.16
